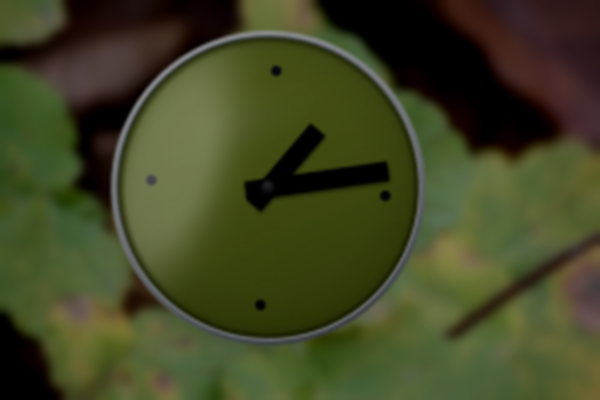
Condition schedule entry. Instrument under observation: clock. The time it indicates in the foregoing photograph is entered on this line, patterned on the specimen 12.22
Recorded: 1.13
